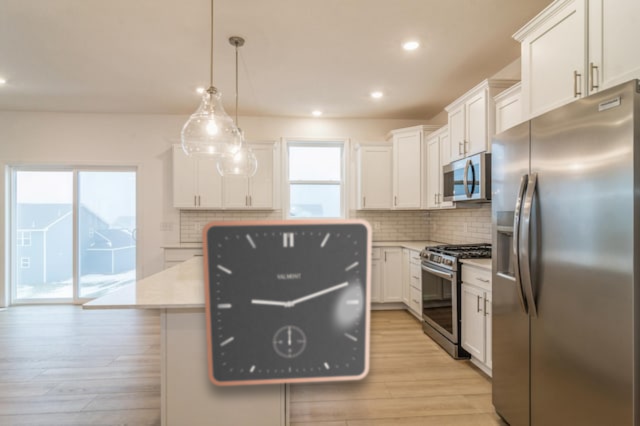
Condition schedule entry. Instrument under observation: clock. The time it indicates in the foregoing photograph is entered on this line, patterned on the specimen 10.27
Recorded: 9.12
